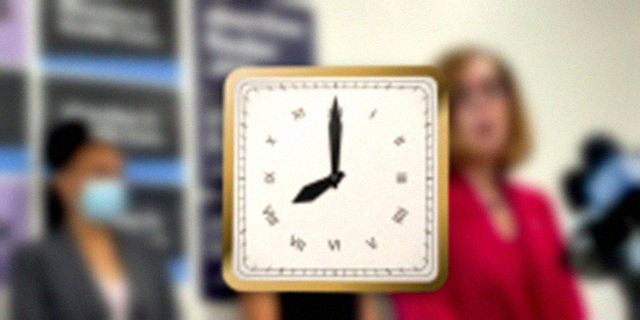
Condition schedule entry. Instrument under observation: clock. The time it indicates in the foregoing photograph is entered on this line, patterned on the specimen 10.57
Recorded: 8.00
